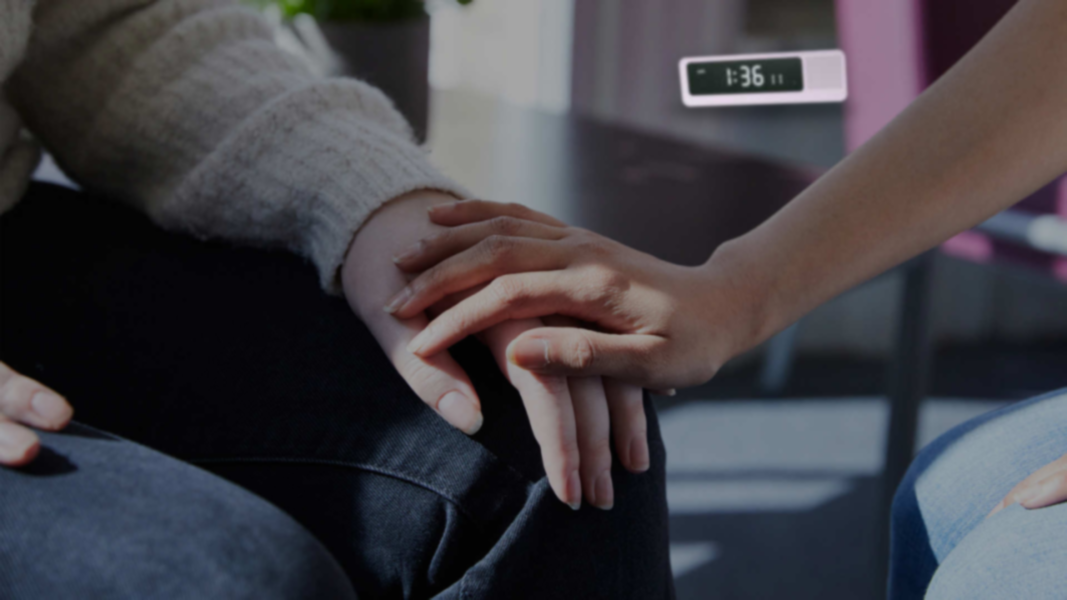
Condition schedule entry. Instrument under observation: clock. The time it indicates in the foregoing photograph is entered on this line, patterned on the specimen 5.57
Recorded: 1.36
